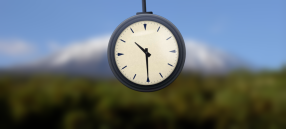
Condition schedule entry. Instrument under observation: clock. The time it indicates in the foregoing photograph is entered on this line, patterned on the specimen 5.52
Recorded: 10.30
